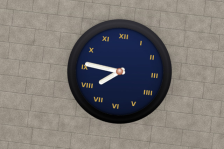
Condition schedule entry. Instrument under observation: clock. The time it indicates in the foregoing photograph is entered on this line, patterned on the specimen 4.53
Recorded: 7.46
